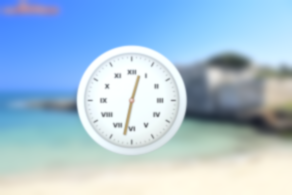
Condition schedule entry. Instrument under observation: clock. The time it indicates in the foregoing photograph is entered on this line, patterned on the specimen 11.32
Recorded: 12.32
